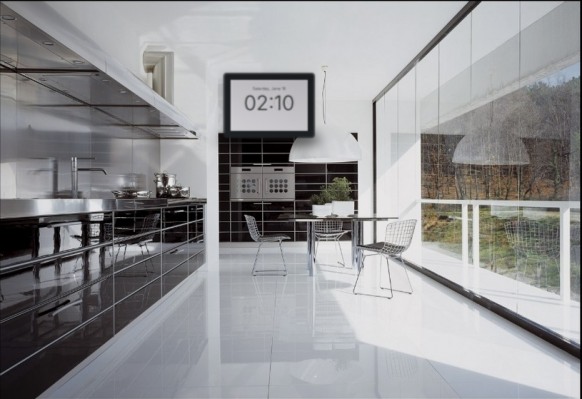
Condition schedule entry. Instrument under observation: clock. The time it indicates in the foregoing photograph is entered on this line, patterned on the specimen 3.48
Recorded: 2.10
